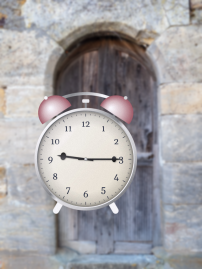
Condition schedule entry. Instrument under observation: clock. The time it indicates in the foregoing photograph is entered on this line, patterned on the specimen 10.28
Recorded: 9.15
